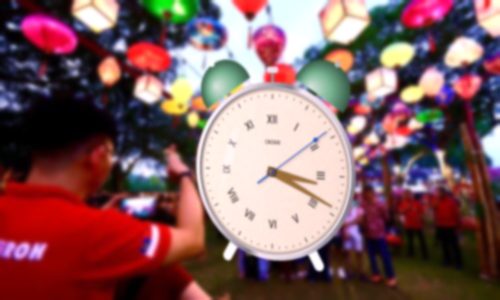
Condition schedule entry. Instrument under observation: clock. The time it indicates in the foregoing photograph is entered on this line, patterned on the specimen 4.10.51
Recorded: 3.19.09
